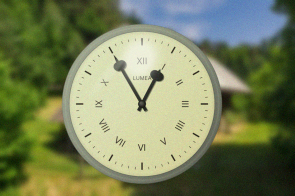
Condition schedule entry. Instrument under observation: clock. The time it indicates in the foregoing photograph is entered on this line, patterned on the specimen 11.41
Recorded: 12.55
